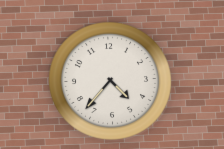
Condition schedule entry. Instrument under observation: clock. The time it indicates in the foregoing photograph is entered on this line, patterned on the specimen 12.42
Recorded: 4.37
